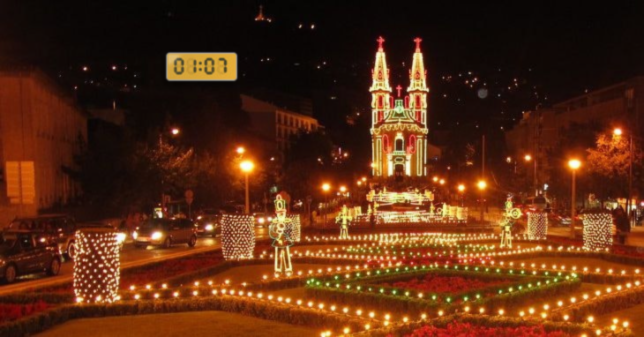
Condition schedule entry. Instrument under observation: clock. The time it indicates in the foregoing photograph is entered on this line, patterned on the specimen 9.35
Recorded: 1.07
